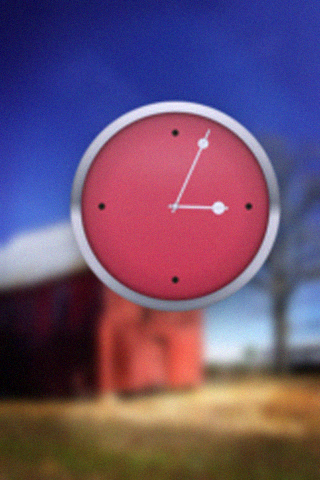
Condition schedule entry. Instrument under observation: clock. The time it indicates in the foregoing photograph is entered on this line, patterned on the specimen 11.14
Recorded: 3.04
